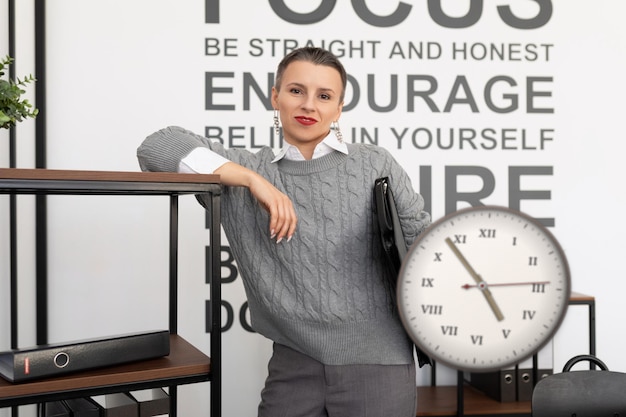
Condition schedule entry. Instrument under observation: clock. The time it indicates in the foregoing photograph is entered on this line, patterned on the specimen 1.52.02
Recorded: 4.53.14
